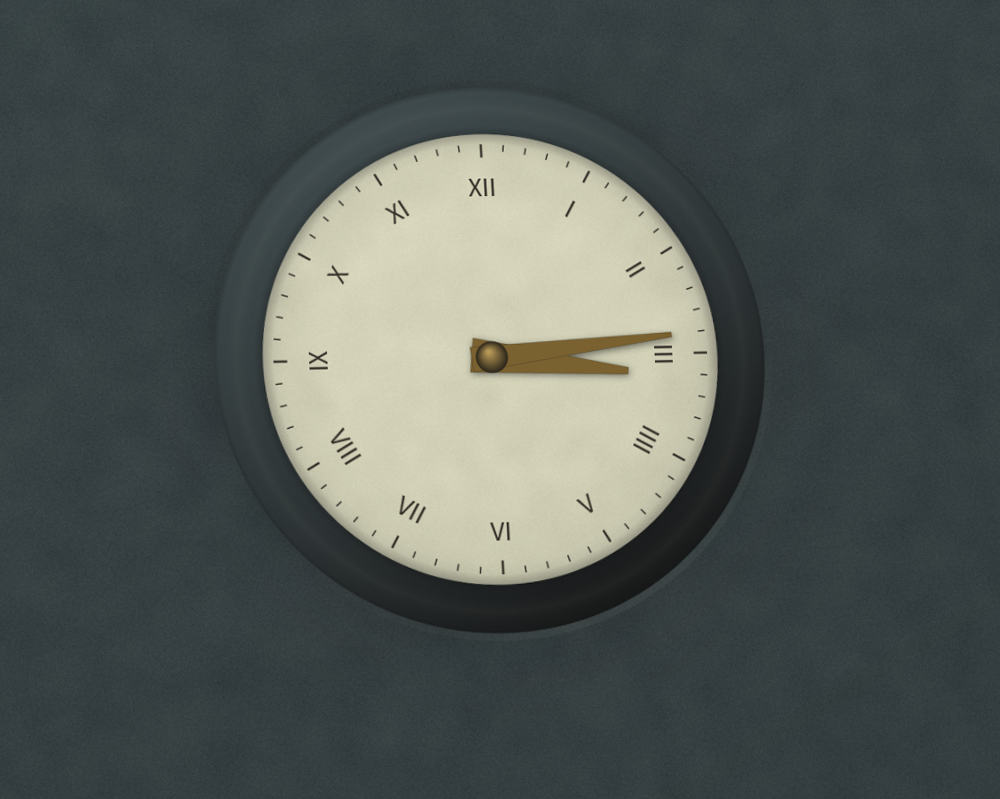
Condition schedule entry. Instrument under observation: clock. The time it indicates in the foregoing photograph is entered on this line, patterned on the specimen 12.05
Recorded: 3.14
